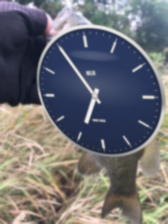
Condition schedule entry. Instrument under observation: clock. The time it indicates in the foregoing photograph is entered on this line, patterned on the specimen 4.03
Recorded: 6.55
